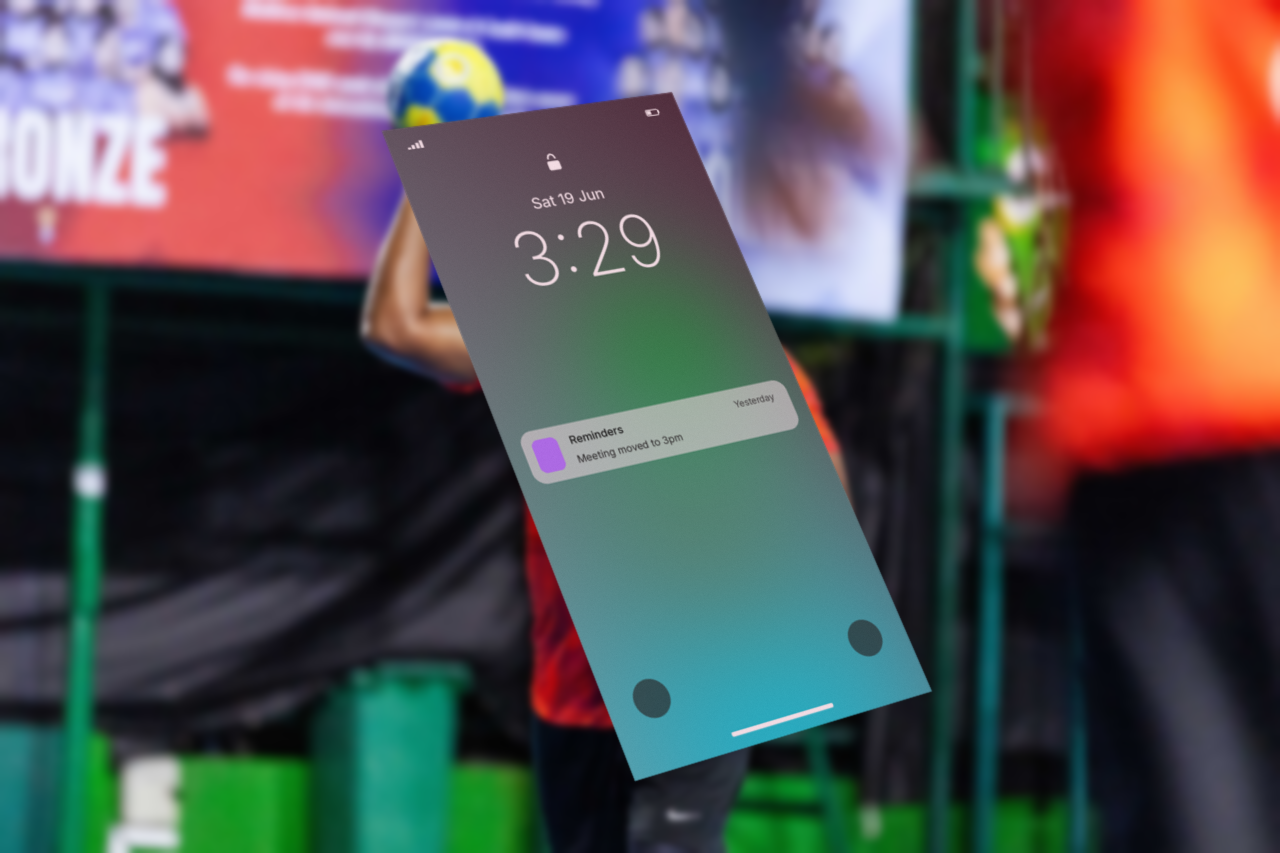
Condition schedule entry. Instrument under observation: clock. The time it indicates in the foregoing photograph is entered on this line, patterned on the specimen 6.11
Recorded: 3.29
